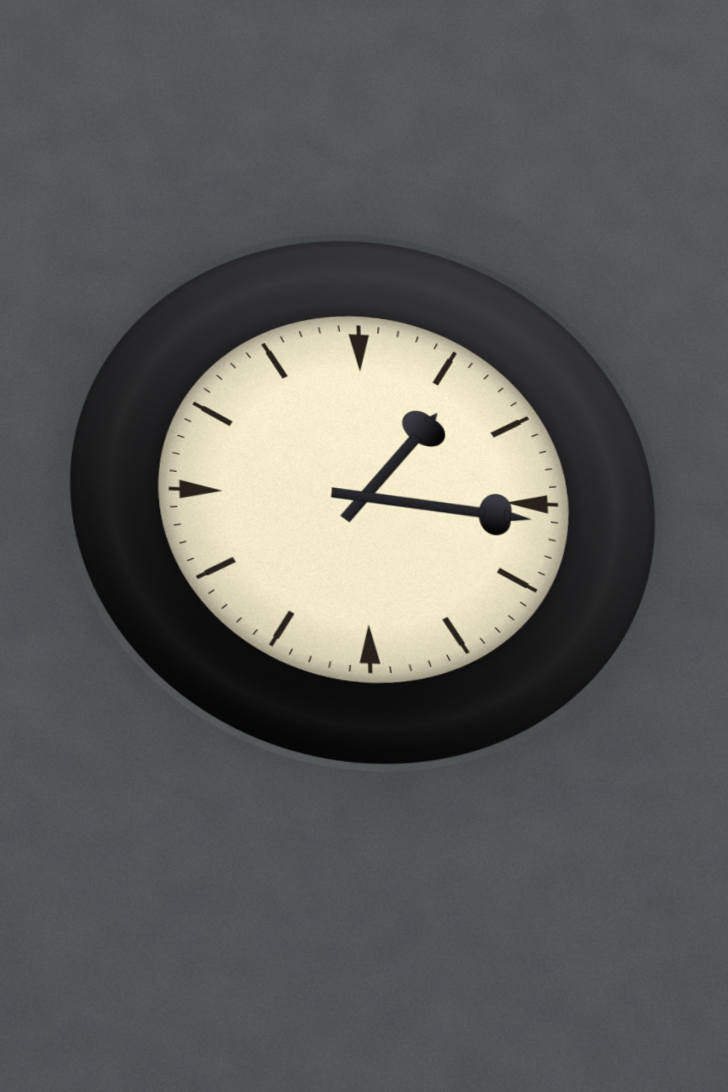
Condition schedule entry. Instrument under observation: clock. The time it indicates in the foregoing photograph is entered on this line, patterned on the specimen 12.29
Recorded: 1.16
